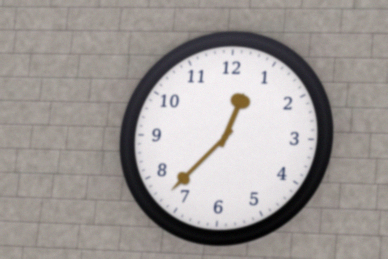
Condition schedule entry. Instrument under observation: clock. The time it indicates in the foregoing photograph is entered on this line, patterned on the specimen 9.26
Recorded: 12.37
